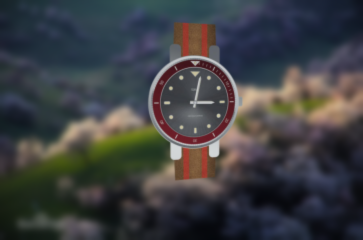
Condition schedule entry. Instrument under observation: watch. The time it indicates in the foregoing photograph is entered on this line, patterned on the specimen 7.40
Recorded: 3.02
